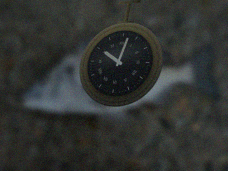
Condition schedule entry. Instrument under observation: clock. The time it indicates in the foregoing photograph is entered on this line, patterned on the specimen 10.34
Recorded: 10.02
